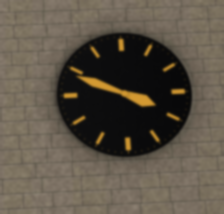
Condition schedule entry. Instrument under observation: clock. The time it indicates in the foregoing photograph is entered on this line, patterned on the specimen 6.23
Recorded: 3.49
